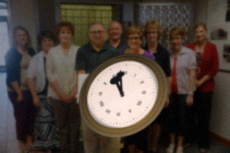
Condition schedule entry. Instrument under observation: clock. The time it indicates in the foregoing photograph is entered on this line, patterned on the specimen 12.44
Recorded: 10.58
